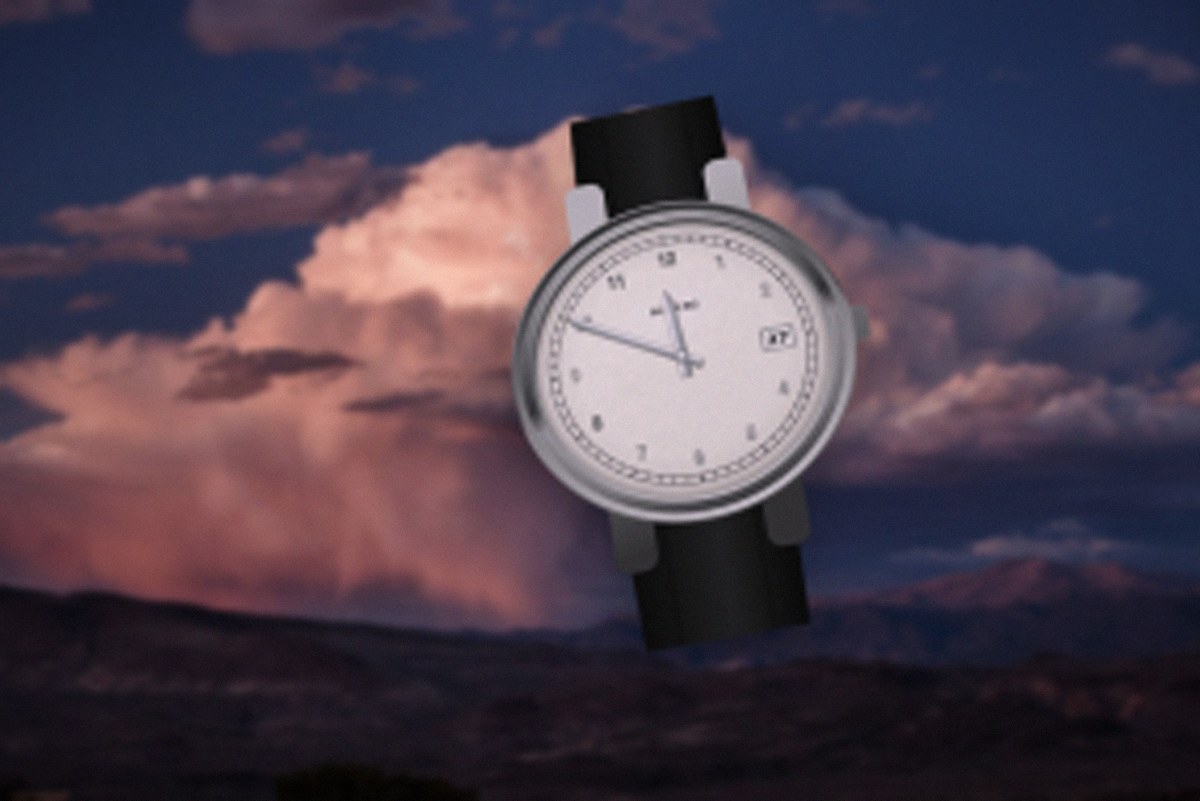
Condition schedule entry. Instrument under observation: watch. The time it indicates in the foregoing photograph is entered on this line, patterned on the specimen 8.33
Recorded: 11.50
